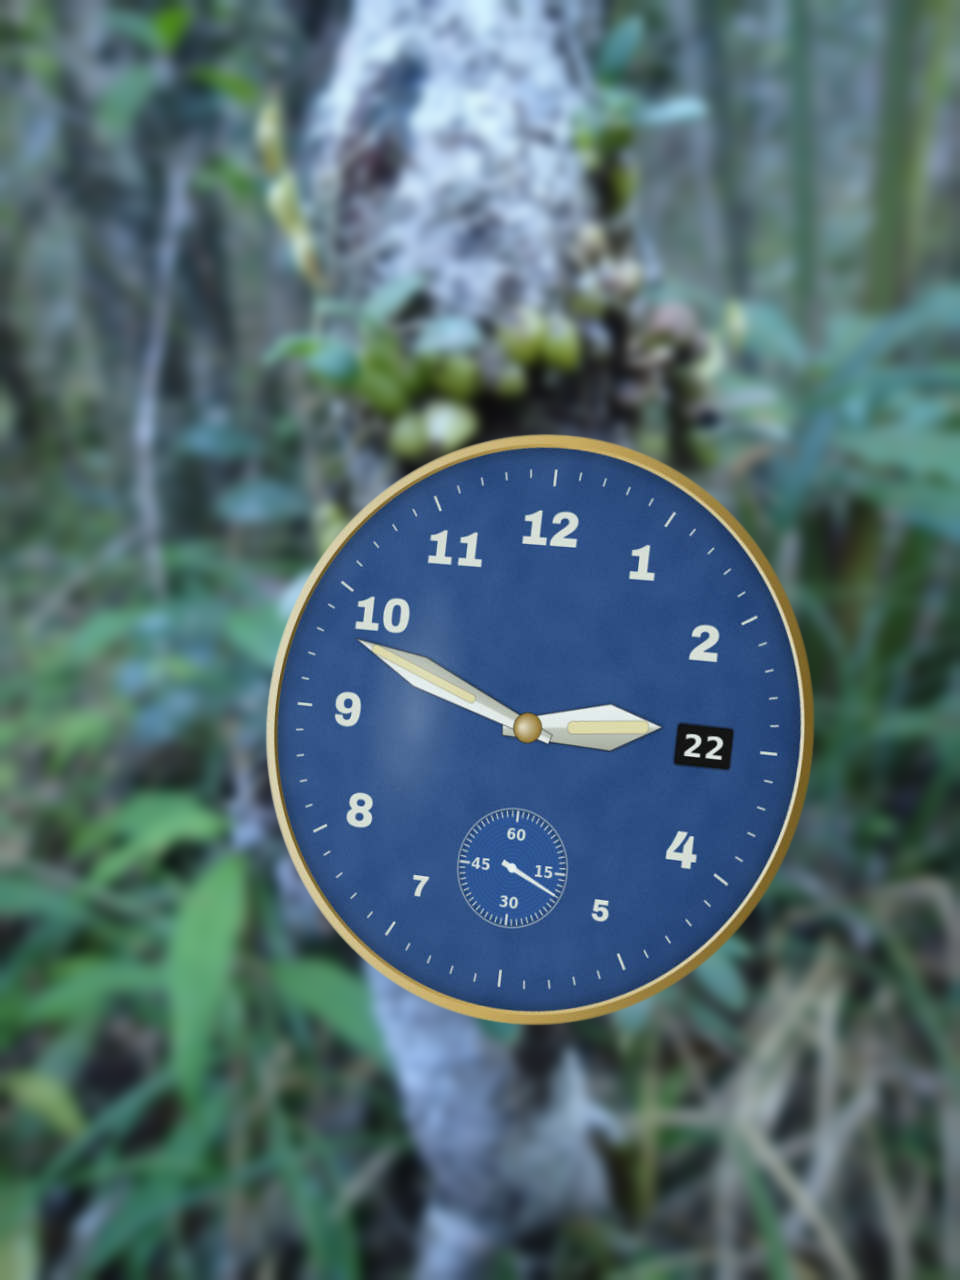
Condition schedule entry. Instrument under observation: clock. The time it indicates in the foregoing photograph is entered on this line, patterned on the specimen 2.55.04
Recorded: 2.48.19
